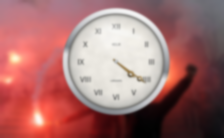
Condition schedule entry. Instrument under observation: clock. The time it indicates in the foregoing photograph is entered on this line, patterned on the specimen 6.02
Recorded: 4.21
